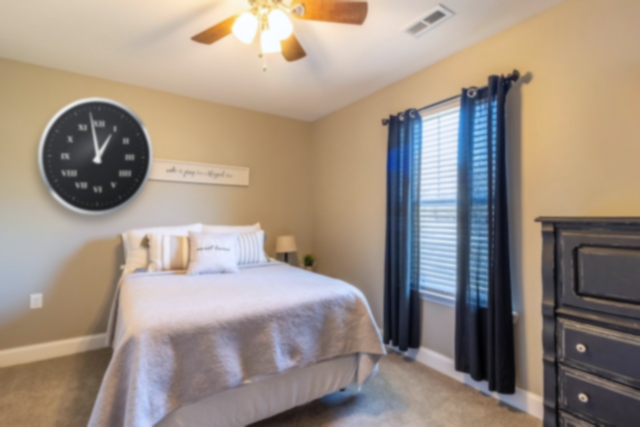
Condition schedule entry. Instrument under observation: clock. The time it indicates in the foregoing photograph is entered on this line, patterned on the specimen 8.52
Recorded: 12.58
